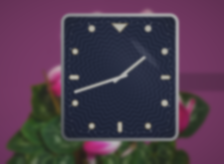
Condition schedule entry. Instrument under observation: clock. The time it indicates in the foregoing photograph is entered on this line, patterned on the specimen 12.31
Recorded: 1.42
